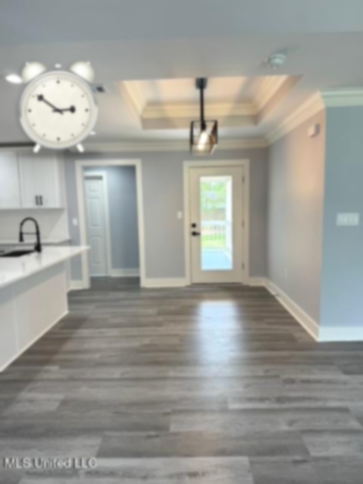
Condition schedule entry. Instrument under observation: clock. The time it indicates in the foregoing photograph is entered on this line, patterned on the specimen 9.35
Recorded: 2.51
